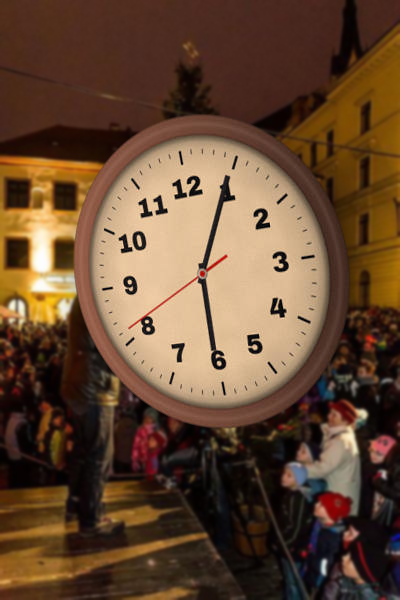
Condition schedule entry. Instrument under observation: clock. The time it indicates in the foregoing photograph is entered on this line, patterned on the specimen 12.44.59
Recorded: 6.04.41
